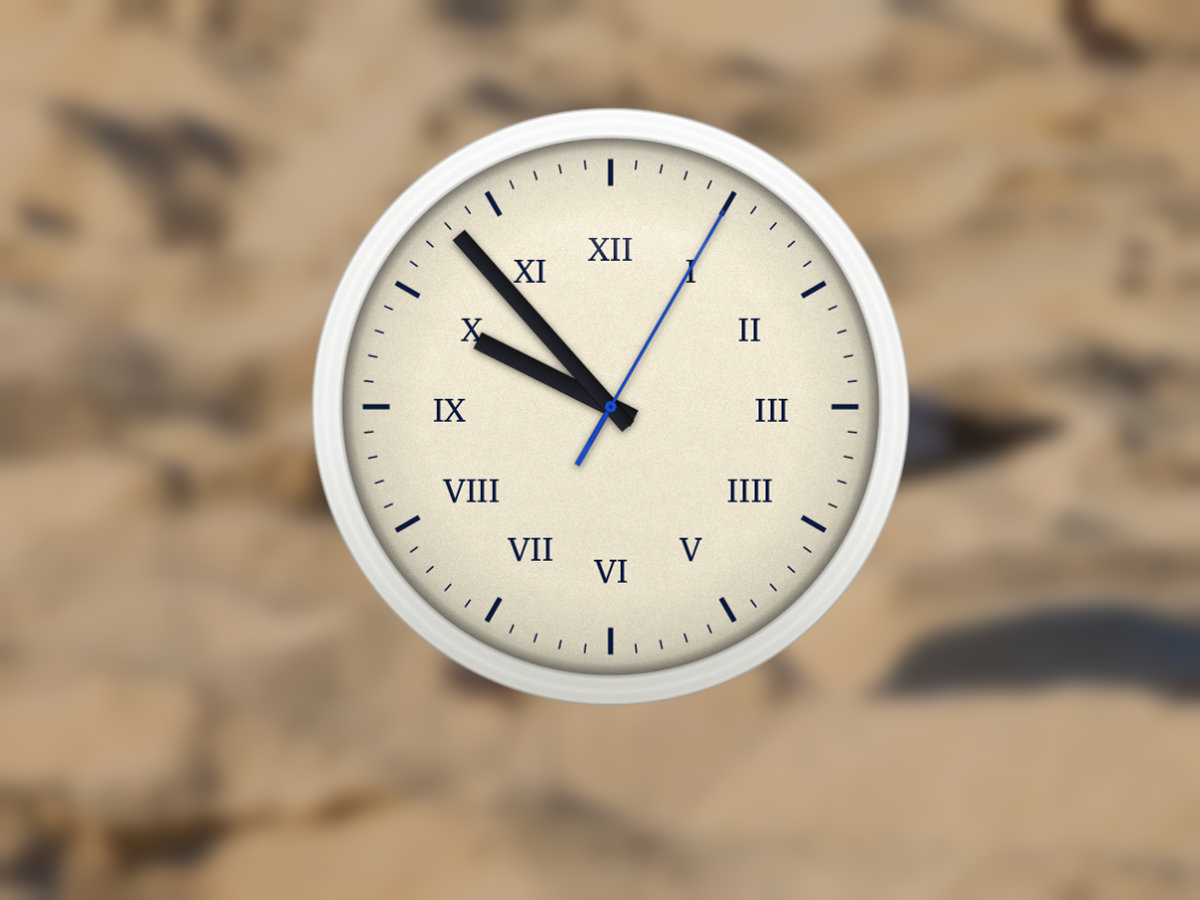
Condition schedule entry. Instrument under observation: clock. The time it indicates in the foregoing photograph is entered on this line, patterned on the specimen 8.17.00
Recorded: 9.53.05
